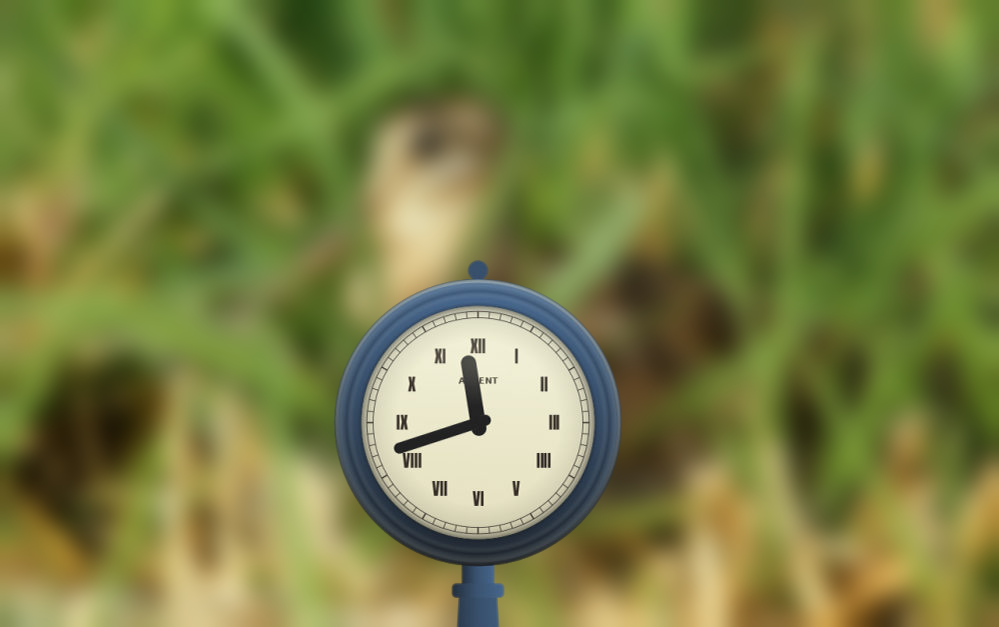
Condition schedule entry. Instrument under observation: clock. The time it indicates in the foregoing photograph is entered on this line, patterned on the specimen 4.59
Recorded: 11.42
